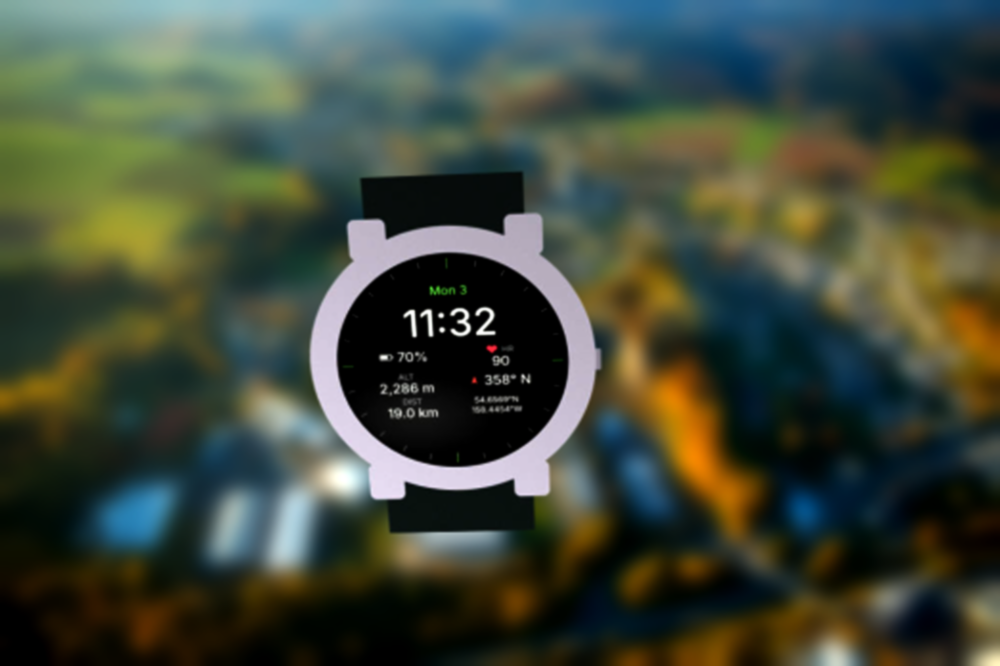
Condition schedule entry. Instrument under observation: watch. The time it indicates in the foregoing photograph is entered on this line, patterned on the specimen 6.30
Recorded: 11.32
